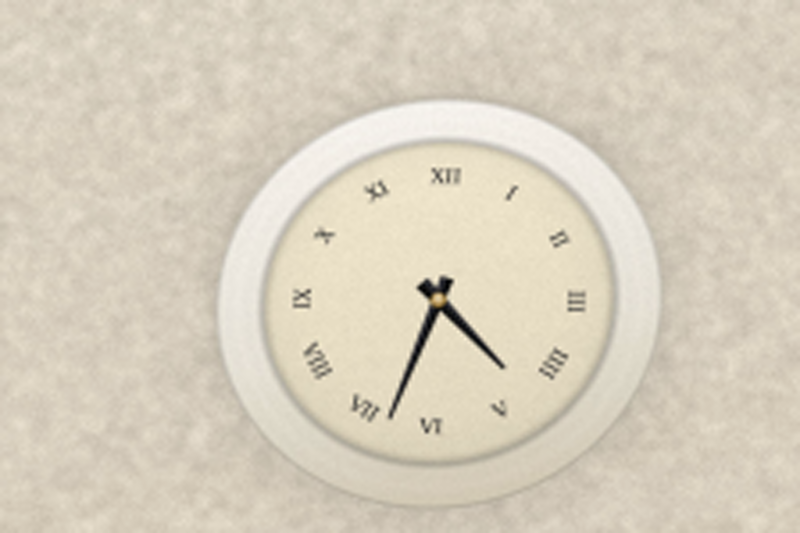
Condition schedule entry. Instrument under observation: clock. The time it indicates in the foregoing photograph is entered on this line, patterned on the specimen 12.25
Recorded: 4.33
